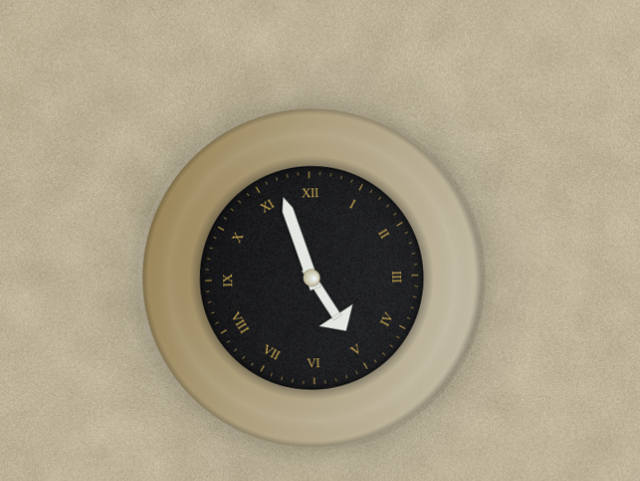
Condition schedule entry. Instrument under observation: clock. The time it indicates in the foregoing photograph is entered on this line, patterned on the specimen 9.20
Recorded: 4.57
